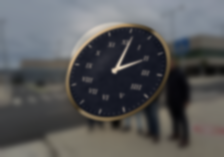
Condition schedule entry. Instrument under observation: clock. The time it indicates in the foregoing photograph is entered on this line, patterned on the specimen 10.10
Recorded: 2.01
